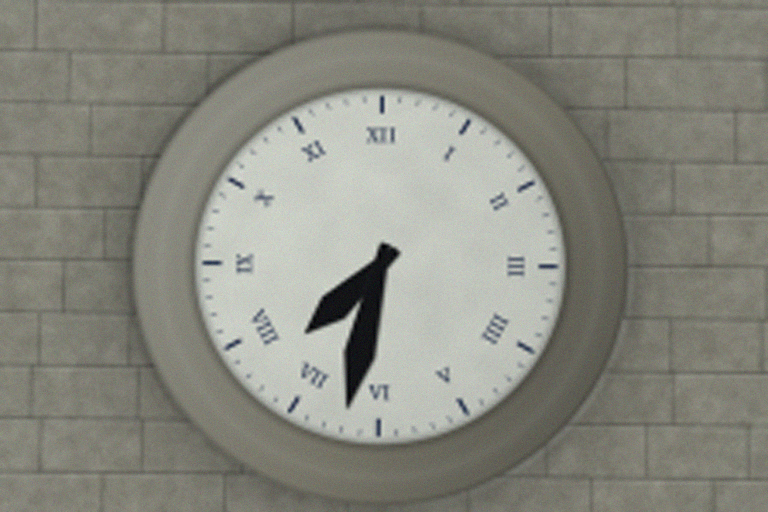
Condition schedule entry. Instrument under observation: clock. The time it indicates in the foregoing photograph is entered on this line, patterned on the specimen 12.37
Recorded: 7.32
